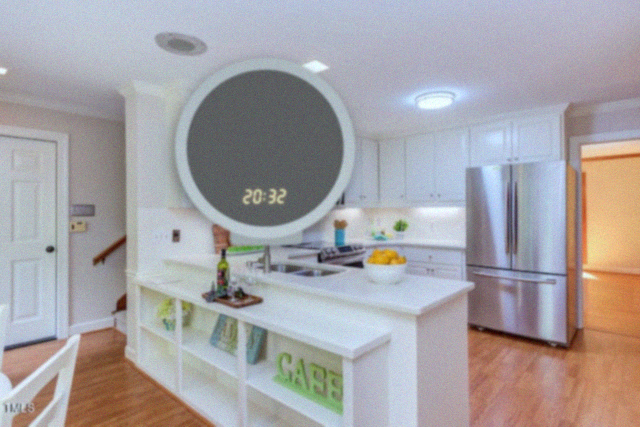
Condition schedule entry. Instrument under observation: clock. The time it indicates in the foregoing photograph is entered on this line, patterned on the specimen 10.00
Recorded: 20.32
